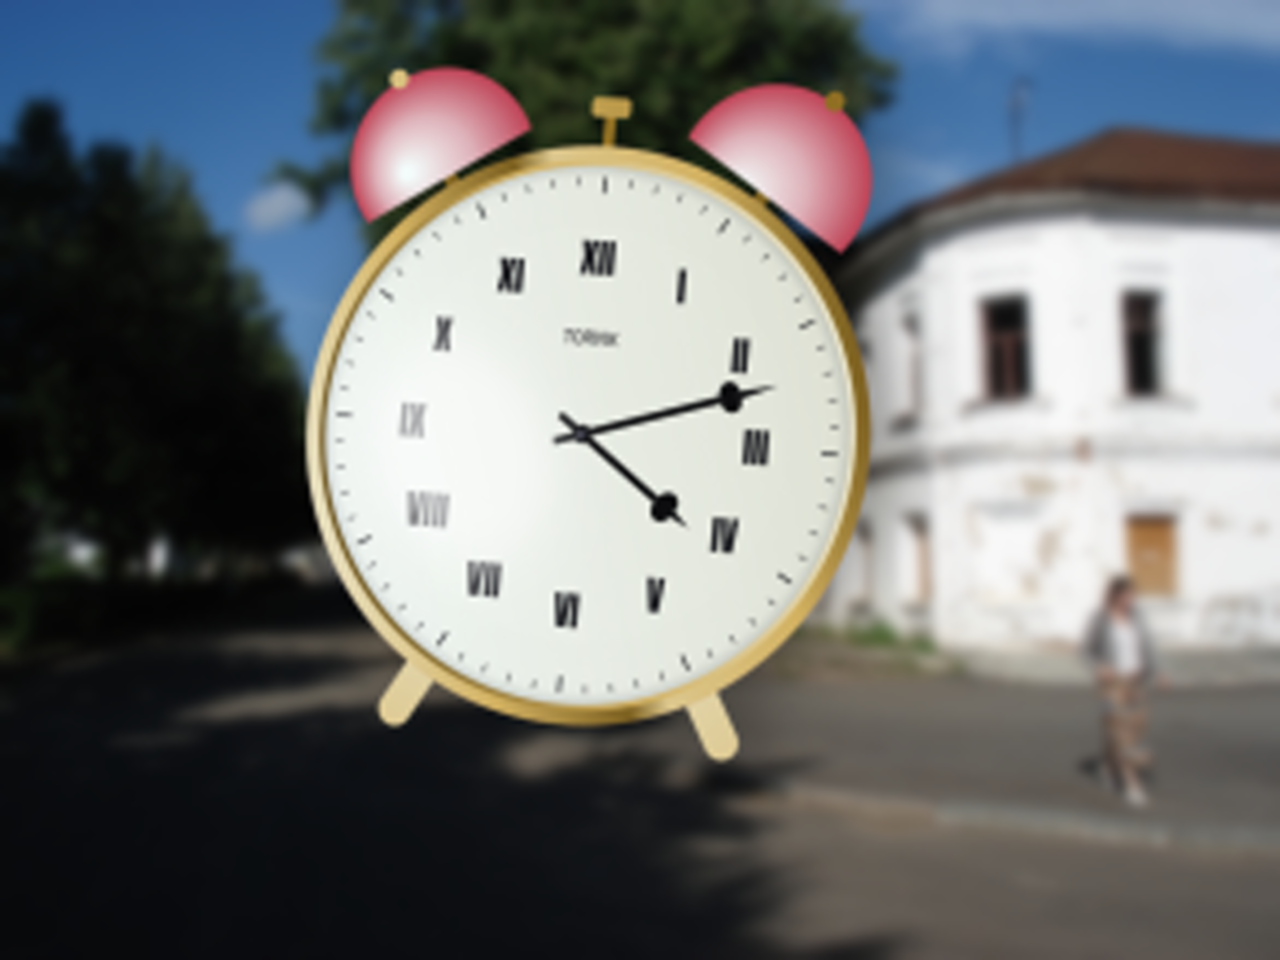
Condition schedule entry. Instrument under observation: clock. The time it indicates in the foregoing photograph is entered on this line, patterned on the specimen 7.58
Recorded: 4.12
